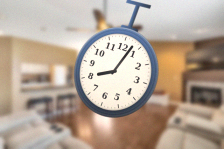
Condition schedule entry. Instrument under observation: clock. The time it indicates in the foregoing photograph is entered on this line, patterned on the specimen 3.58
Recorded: 8.03
